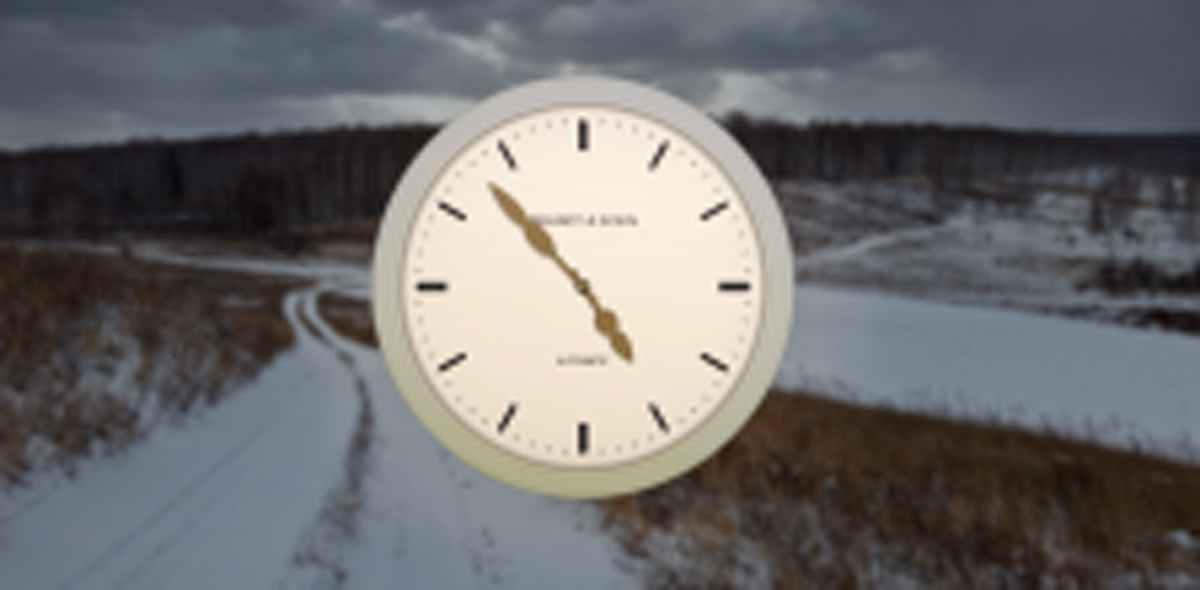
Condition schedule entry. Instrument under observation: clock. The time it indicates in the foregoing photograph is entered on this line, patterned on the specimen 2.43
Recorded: 4.53
